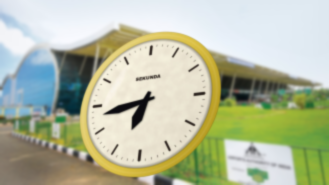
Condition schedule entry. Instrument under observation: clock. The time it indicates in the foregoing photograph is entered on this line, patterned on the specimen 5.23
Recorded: 6.43
